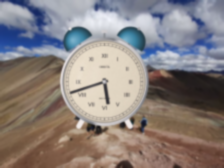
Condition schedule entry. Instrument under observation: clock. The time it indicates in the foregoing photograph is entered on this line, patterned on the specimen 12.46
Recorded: 5.42
